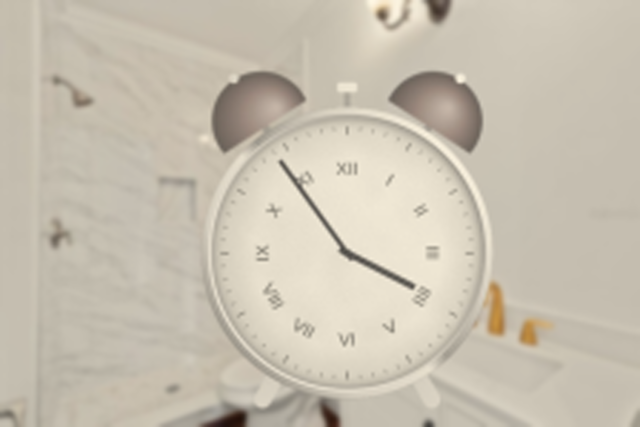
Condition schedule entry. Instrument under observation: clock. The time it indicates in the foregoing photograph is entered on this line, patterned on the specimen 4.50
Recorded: 3.54
